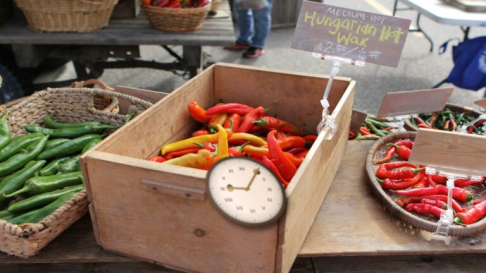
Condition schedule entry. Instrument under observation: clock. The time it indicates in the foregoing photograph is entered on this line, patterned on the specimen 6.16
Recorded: 9.06
